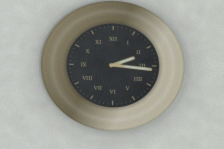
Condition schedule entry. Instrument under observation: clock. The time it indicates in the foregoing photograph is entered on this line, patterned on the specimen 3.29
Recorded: 2.16
